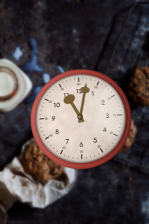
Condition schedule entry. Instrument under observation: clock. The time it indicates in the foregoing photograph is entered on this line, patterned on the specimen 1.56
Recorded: 11.02
